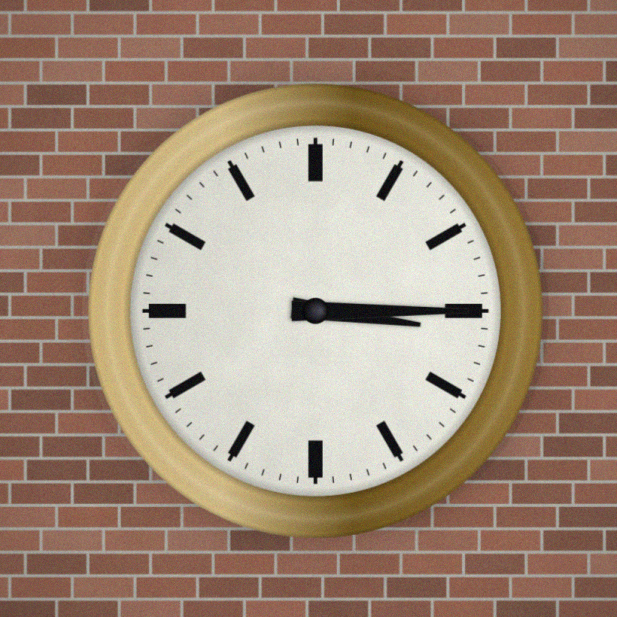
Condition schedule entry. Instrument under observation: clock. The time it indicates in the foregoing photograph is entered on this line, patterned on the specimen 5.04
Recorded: 3.15
